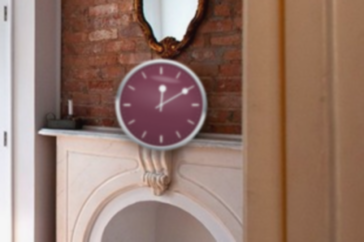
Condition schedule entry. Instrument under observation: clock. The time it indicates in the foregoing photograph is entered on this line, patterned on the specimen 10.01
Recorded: 12.10
